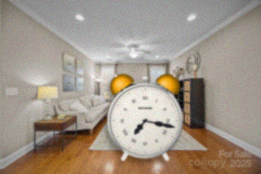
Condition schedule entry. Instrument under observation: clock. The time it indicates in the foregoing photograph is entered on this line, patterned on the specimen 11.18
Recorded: 7.17
